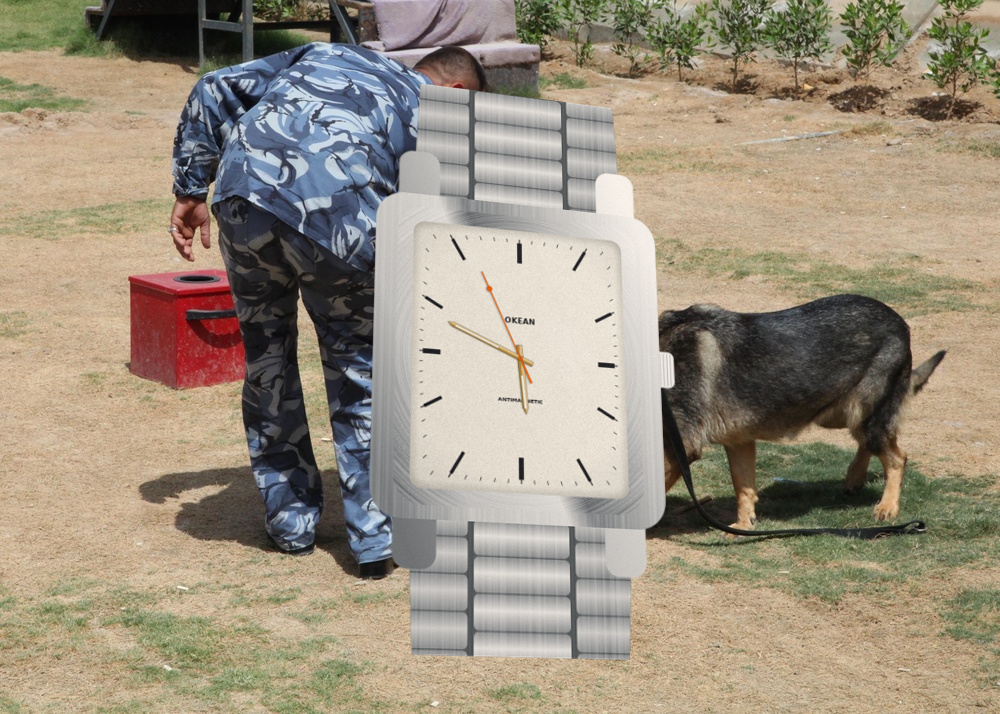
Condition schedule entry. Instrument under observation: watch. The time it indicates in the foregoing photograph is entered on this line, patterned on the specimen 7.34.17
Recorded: 5.48.56
